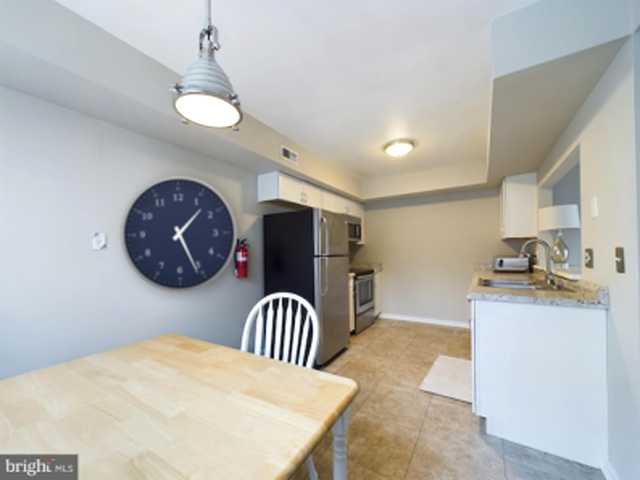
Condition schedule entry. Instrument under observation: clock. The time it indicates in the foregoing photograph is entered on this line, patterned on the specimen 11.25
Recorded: 1.26
